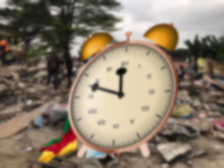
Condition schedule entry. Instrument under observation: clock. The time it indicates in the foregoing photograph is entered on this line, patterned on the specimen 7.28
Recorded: 11.48
